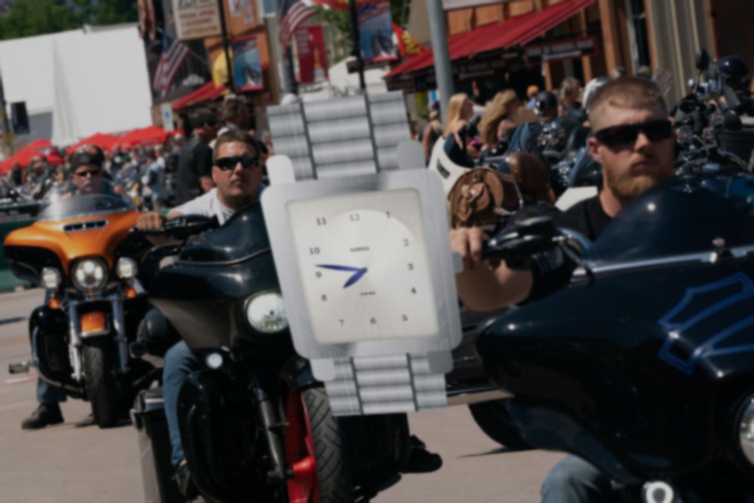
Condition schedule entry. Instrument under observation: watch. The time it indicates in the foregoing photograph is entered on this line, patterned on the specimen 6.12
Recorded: 7.47
